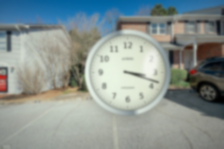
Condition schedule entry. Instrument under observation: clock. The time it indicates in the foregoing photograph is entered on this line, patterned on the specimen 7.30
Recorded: 3.18
